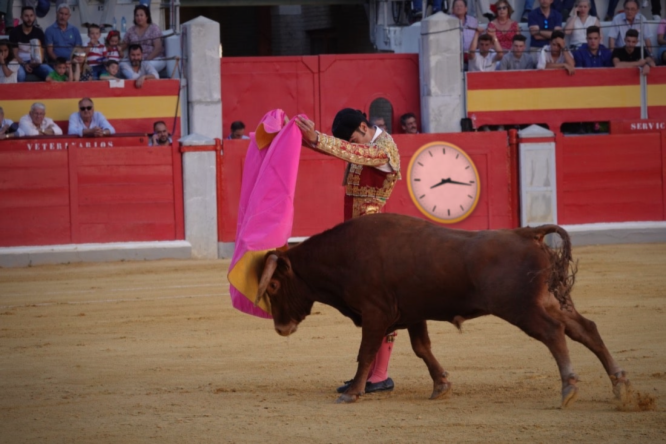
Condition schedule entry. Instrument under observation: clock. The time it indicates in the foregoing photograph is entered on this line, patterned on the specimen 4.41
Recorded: 8.16
